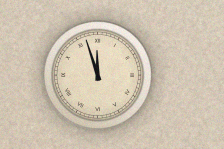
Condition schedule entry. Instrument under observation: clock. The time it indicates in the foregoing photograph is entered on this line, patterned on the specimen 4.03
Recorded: 11.57
